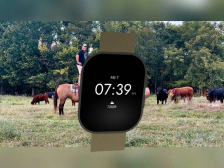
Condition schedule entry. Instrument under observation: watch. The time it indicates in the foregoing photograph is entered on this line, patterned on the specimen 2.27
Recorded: 7.39
